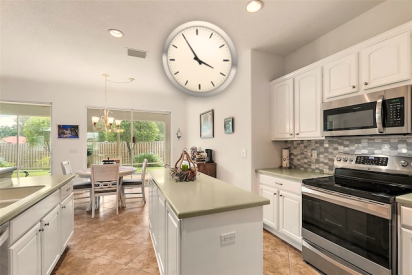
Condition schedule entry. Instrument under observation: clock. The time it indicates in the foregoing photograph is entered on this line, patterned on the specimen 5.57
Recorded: 3.55
